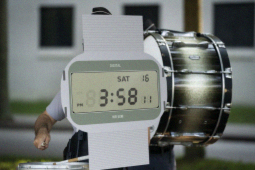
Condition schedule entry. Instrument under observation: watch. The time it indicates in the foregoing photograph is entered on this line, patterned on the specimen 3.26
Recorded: 3.58
